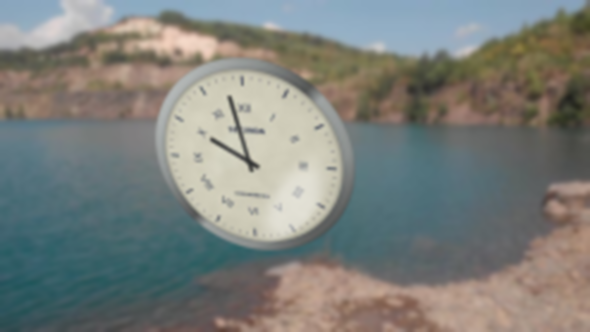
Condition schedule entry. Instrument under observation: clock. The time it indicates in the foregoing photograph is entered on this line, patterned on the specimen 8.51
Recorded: 9.58
